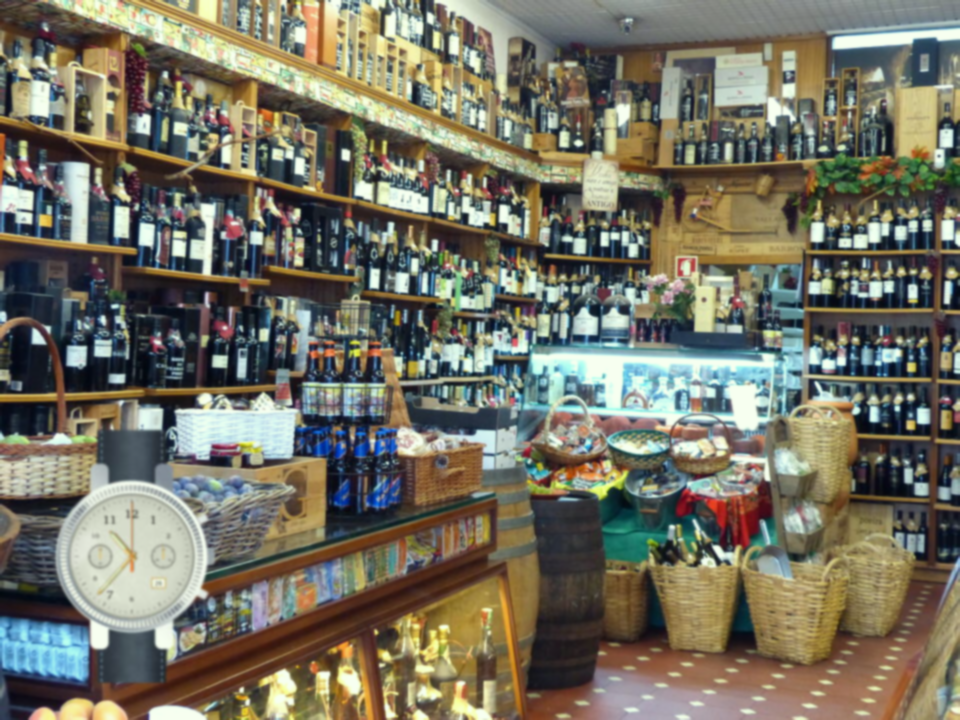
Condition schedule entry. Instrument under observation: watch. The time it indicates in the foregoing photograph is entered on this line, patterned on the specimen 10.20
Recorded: 10.37
